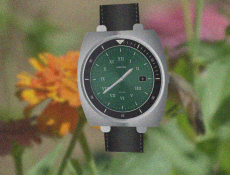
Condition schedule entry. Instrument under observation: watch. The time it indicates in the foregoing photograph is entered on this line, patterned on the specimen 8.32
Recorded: 1.39
